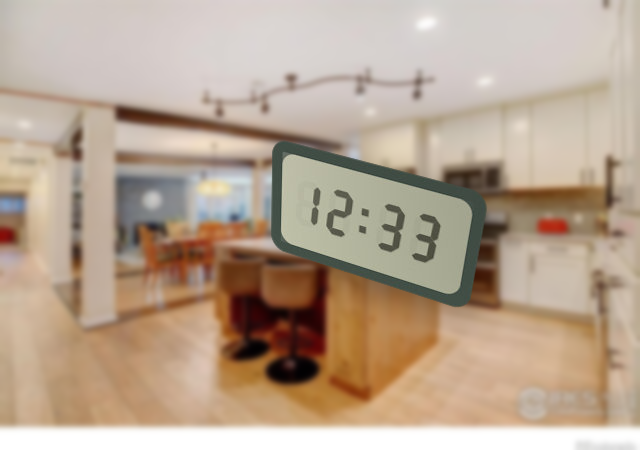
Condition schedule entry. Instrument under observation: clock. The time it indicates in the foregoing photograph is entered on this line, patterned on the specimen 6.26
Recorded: 12.33
